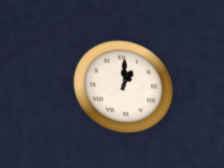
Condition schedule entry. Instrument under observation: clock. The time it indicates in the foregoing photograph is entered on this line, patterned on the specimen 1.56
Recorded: 1.01
